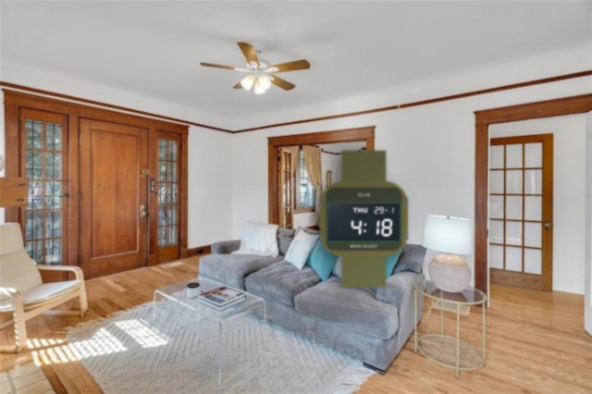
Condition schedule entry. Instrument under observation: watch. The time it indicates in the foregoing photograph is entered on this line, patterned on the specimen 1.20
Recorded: 4.18
